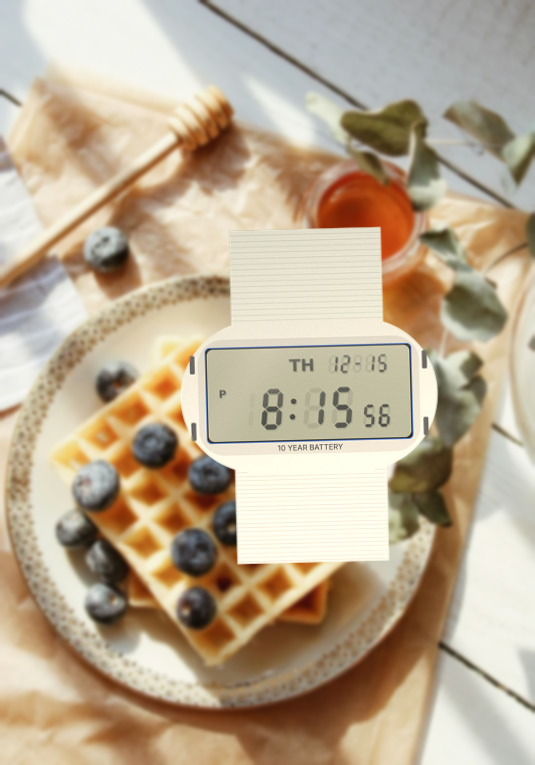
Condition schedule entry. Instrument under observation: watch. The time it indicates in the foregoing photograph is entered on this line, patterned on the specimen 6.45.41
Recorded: 8.15.56
